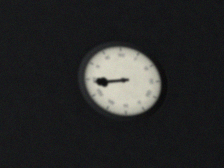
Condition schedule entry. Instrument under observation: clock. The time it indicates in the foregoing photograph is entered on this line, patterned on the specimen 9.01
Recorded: 8.44
